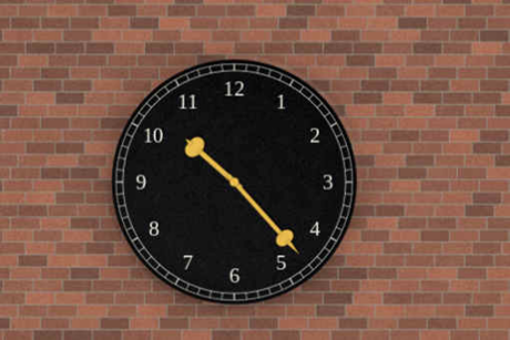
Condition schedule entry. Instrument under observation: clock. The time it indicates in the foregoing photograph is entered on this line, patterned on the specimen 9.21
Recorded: 10.23
